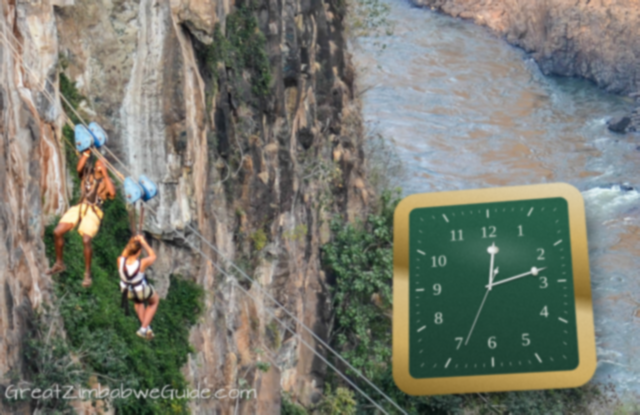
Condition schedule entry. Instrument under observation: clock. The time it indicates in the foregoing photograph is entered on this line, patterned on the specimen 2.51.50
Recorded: 12.12.34
